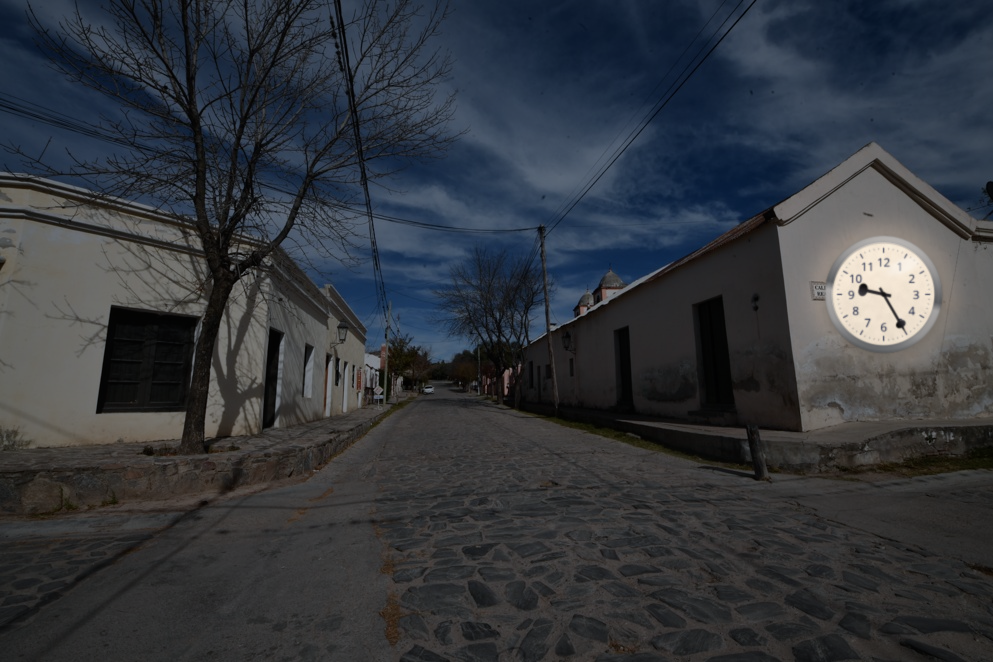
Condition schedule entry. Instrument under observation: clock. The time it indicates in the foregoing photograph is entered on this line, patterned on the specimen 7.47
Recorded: 9.25
